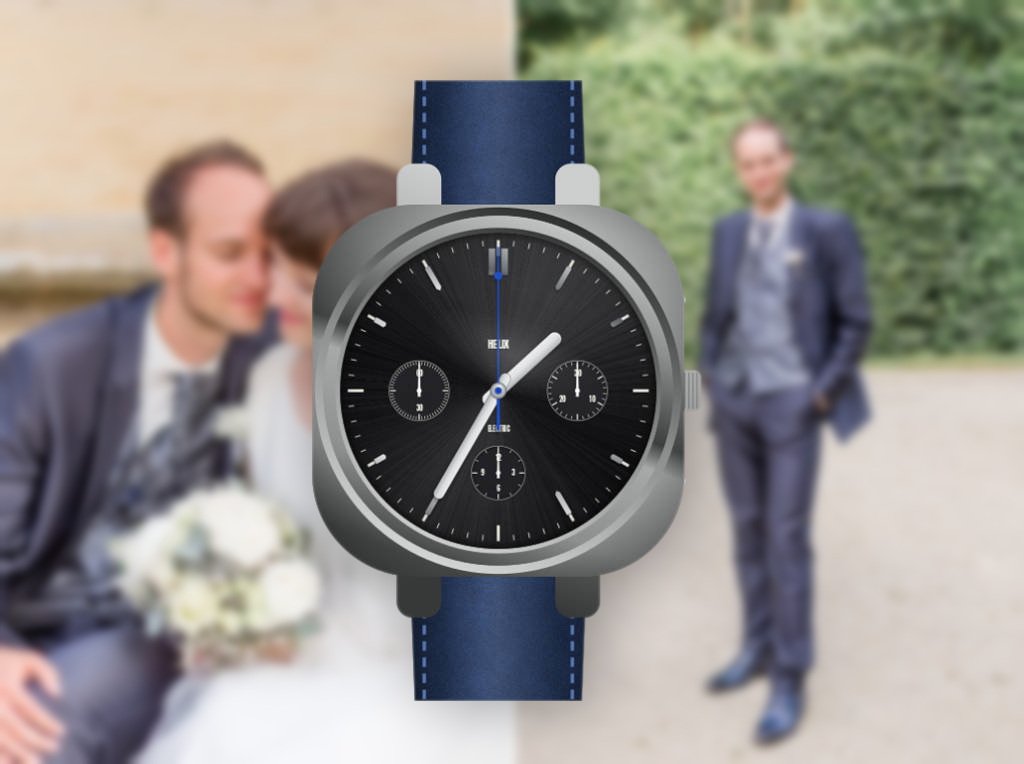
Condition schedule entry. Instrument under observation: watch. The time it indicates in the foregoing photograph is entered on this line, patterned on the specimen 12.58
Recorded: 1.35
